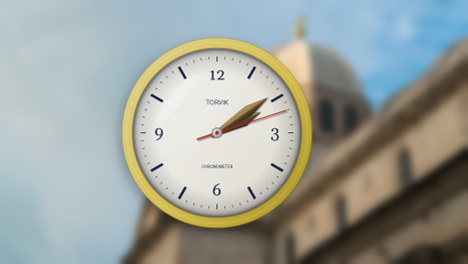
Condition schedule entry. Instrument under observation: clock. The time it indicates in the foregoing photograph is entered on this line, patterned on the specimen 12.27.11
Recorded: 2.09.12
